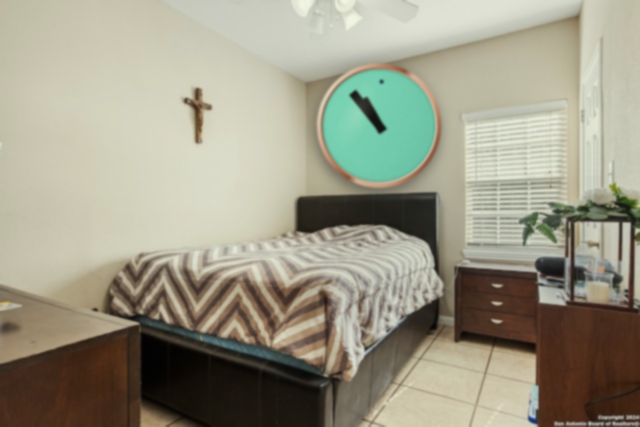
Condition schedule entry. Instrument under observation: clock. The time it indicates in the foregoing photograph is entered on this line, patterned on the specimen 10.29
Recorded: 10.53
